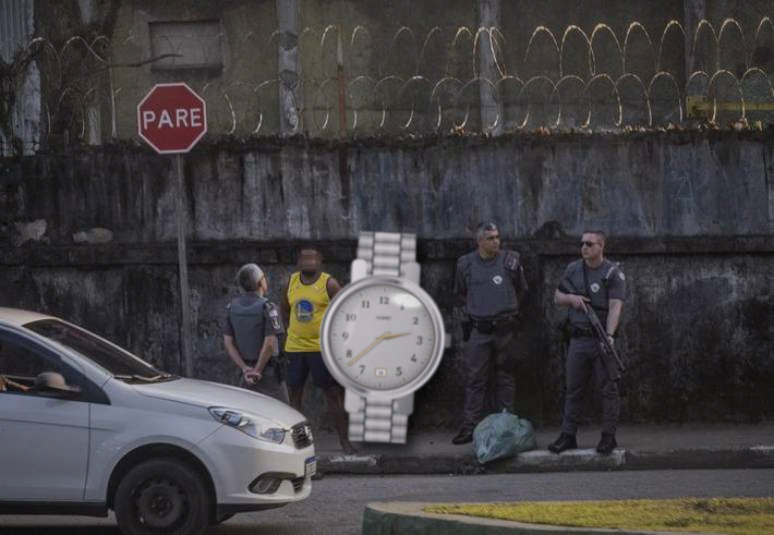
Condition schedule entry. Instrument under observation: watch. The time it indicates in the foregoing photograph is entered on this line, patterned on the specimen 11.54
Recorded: 2.38
